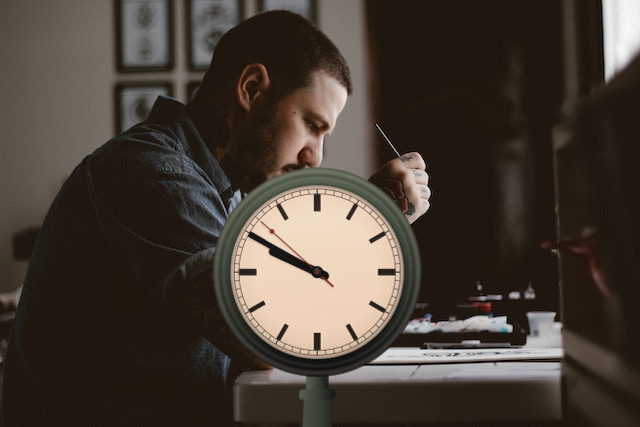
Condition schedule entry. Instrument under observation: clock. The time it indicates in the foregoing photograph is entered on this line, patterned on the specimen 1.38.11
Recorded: 9.49.52
